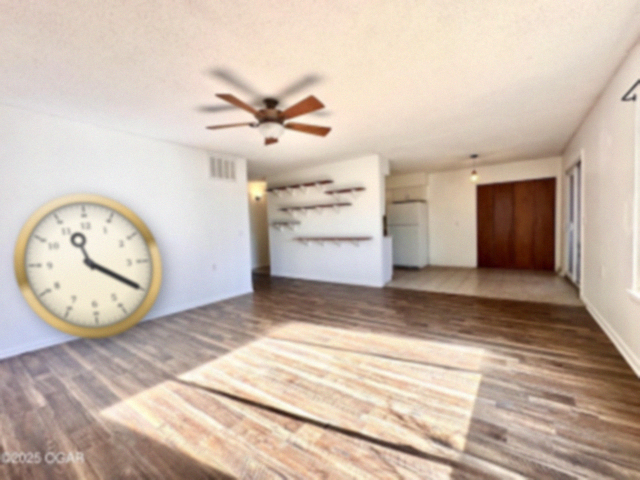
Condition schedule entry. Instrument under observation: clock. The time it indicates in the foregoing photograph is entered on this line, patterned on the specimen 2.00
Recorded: 11.20
